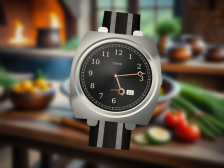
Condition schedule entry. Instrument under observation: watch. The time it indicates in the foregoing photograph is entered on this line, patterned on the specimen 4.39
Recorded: 5.13
